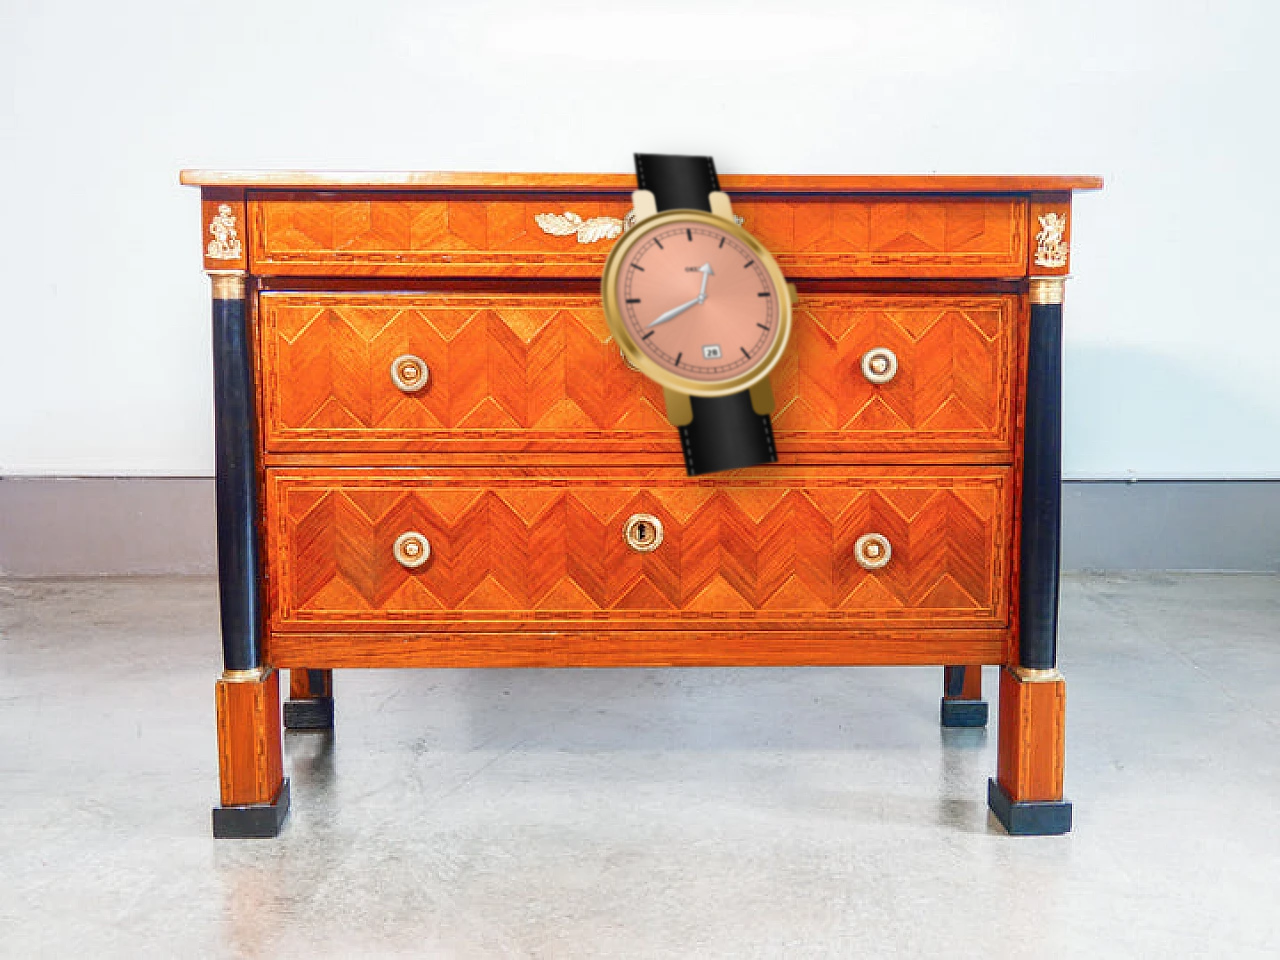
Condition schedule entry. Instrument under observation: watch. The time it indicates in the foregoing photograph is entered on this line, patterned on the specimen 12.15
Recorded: 12.41
